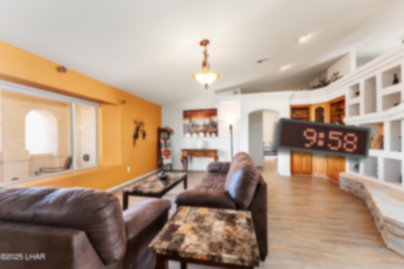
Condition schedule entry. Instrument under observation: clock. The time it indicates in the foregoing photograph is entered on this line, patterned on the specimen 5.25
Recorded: 9.58
